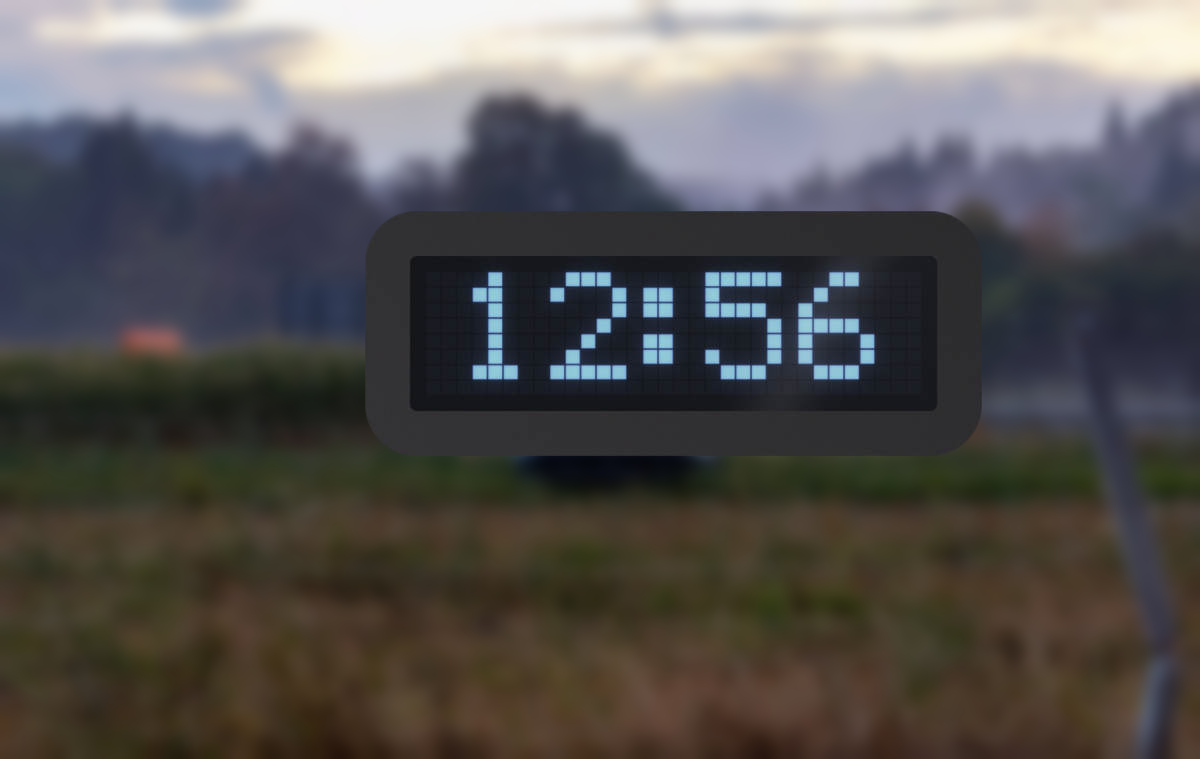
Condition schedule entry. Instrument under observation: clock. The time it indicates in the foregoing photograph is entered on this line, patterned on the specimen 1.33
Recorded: 12.56
